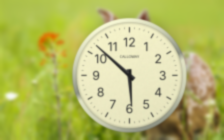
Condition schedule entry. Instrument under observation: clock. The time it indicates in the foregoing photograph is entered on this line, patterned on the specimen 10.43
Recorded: 5.52
